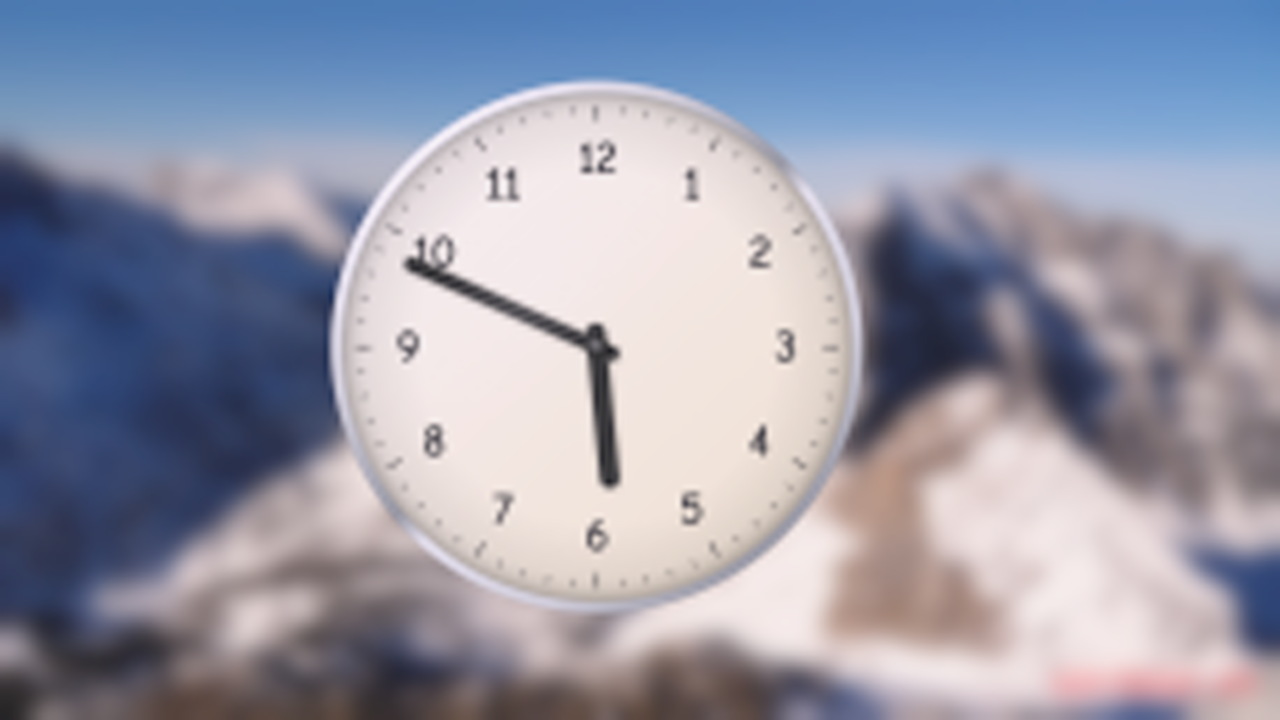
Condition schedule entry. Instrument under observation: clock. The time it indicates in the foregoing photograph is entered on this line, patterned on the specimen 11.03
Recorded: 5.49
